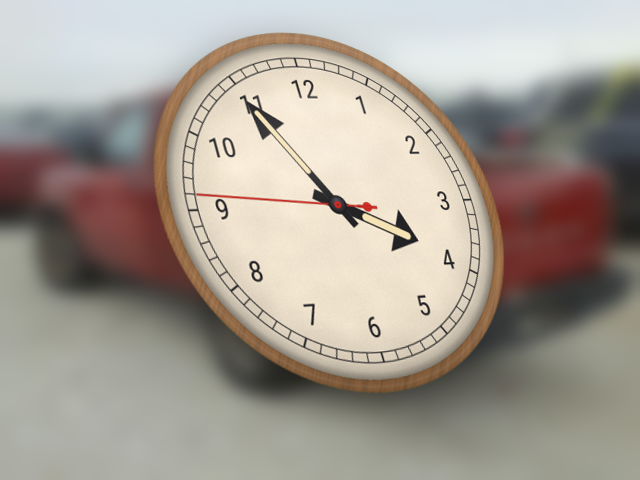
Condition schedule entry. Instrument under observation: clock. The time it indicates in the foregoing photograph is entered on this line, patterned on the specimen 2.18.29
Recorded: 3.54.46
